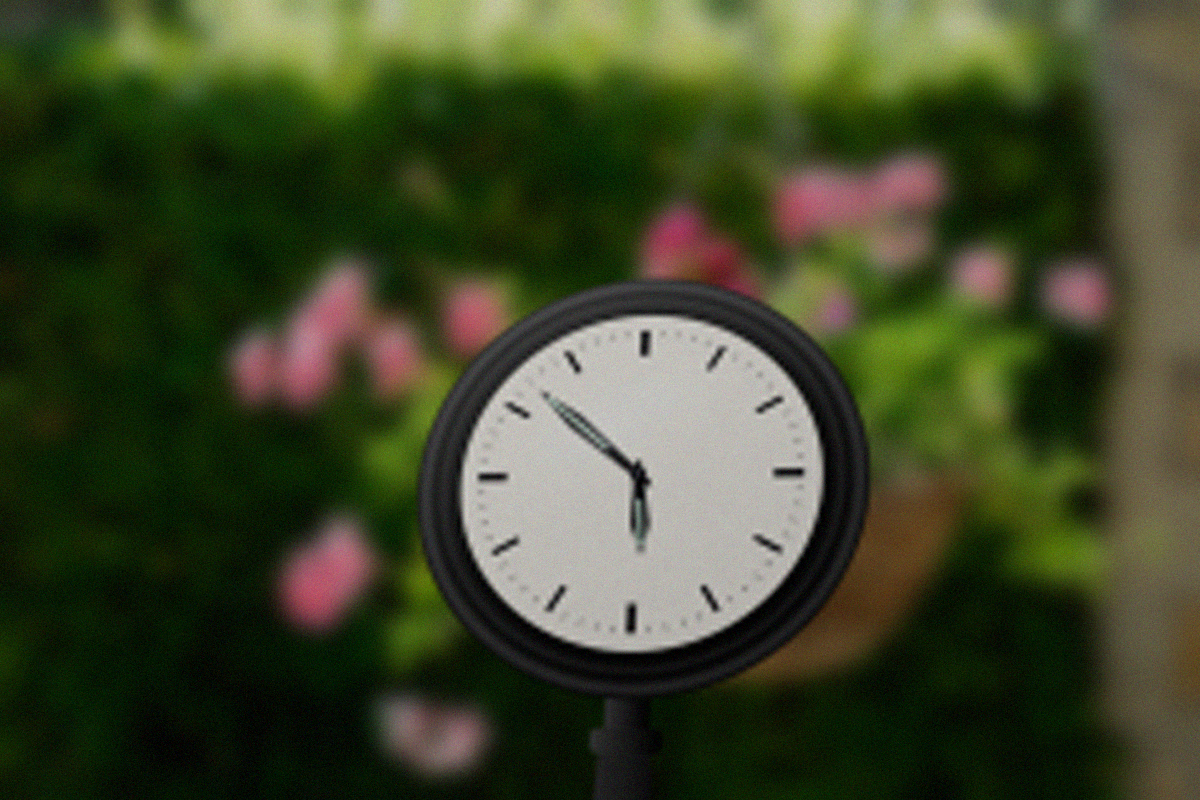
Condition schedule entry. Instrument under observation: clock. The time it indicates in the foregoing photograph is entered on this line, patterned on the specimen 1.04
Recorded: 5.52
